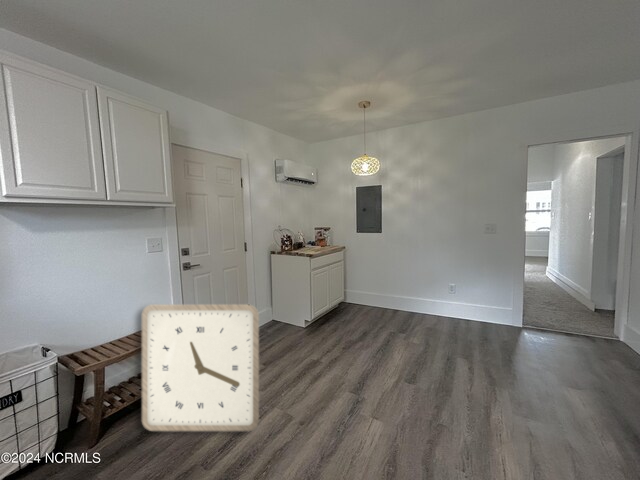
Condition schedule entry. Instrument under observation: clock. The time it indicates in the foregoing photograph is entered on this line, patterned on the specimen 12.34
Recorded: 11.19
